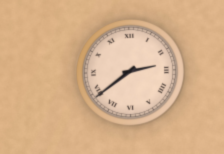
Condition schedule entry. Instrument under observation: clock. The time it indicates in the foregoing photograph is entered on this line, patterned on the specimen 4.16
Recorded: 2.39
